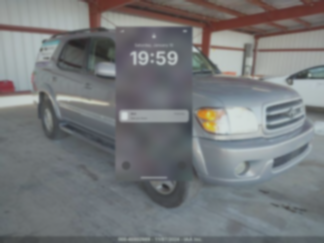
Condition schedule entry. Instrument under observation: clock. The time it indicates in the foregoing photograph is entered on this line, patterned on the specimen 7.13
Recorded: 19.59
